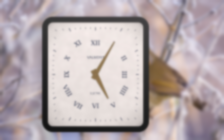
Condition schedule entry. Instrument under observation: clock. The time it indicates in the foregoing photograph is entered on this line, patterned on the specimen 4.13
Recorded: 5.05
